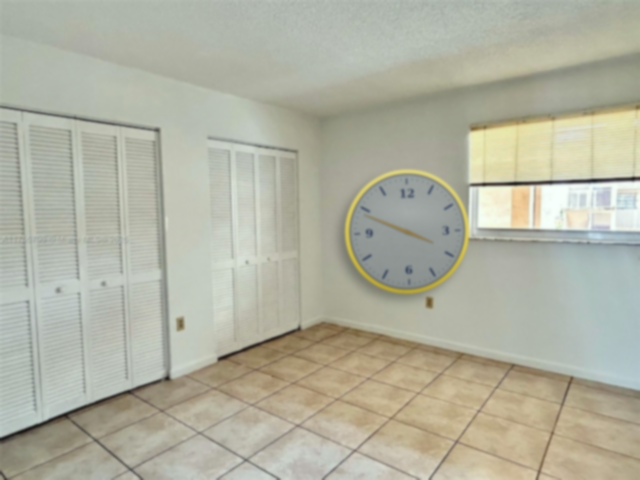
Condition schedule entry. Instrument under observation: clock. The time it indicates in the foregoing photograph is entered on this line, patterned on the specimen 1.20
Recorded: 3.49
